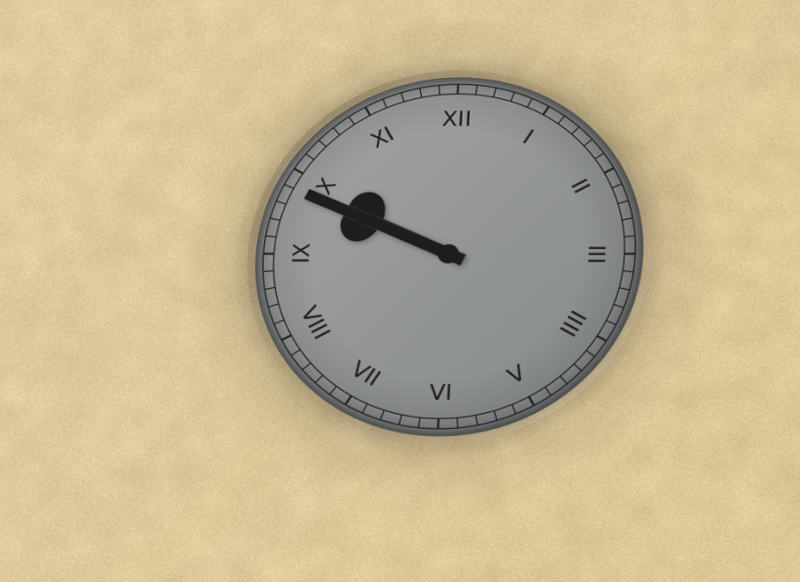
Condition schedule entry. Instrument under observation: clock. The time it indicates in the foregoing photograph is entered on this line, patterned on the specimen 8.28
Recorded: 9.49
